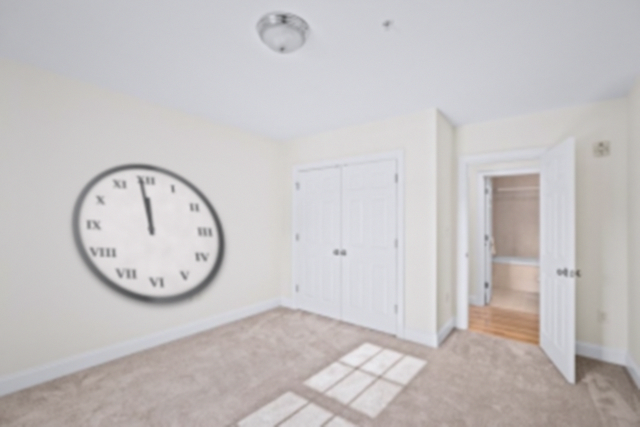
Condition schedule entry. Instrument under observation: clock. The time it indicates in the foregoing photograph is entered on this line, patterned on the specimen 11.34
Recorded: 11.59
